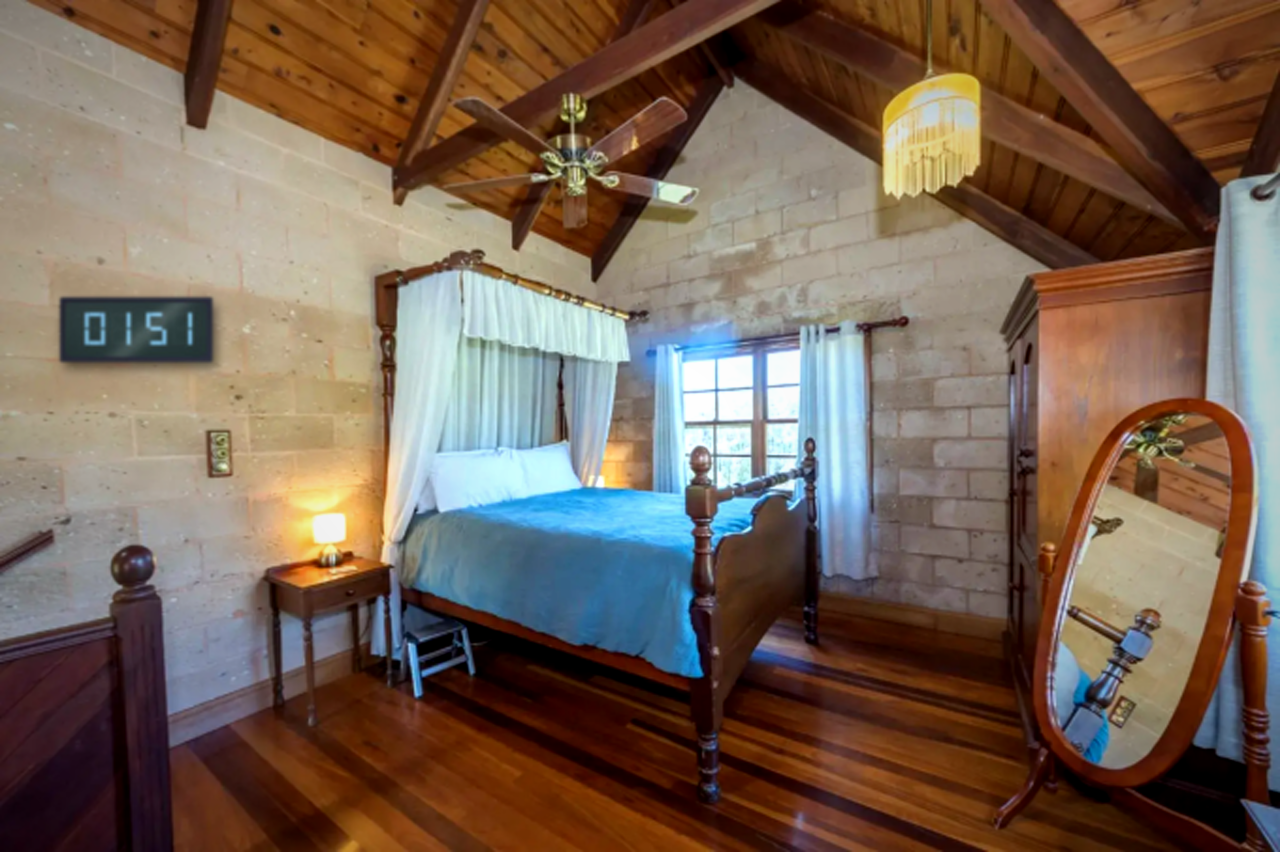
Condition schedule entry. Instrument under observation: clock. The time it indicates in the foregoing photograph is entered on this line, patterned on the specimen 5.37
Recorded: 1.51
